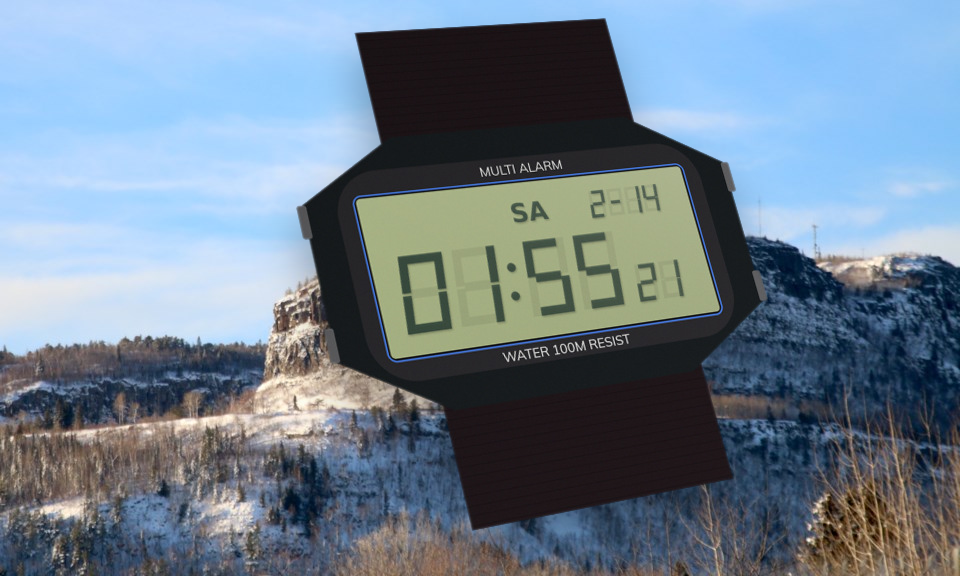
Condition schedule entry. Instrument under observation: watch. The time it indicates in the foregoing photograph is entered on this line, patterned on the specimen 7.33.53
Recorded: 1.55.21
